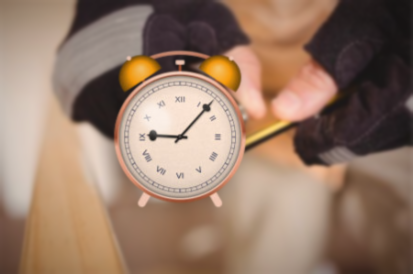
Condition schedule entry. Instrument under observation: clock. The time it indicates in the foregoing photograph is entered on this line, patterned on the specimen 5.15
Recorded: 9.07
